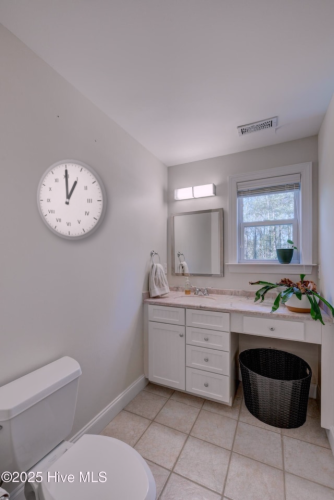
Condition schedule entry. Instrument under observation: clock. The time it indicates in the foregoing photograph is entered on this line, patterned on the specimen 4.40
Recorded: 1.00
